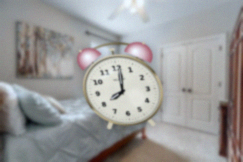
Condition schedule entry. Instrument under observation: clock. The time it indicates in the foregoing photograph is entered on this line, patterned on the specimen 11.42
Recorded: 8.01
